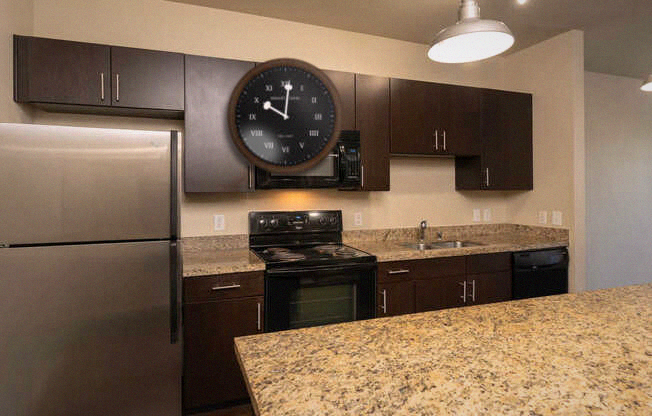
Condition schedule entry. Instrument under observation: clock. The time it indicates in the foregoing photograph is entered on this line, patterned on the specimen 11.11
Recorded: 10.01
